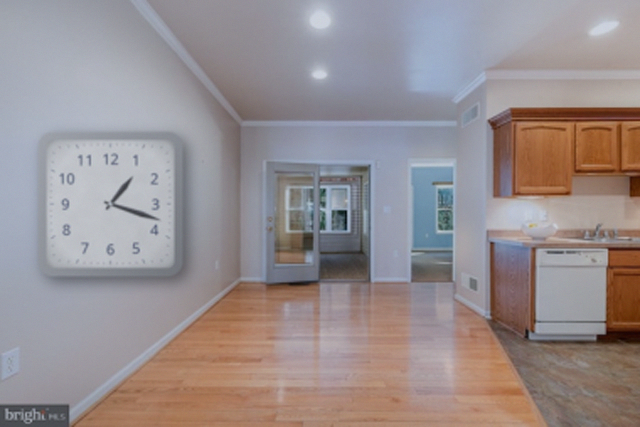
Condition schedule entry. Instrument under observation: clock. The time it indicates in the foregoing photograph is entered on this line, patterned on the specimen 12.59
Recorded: 1.18
